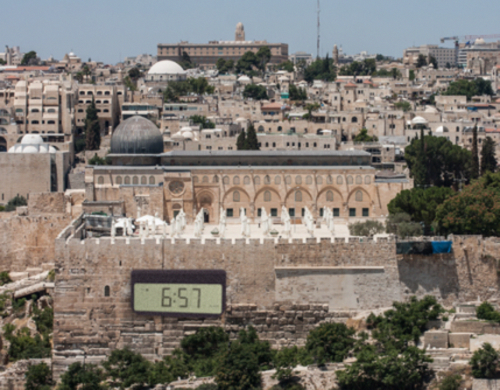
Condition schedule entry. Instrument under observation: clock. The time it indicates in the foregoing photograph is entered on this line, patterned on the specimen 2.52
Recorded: 6.57
